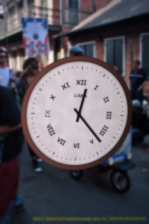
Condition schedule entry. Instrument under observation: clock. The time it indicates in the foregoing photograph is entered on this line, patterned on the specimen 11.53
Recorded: 12.23
